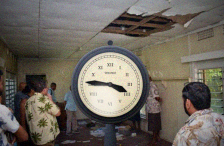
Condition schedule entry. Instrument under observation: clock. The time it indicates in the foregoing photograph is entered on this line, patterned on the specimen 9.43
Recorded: 3.46
